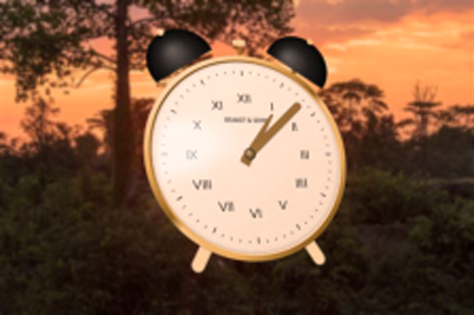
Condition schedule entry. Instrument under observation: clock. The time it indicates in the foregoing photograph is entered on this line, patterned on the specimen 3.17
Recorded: 1.08
